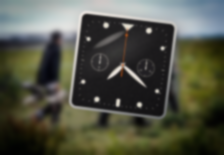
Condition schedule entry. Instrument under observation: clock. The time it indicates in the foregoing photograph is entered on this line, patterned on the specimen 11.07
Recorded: 7.21
